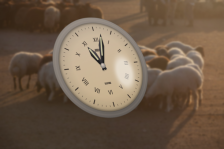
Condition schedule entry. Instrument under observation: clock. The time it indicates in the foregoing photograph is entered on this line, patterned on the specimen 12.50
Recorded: 11.02
